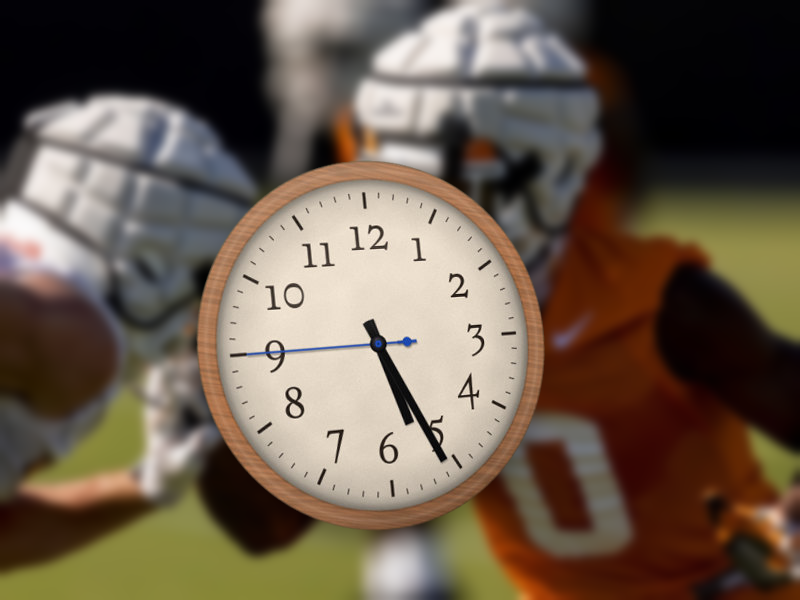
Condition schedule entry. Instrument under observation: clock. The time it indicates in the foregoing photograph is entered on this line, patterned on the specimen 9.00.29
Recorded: 5.25.45
